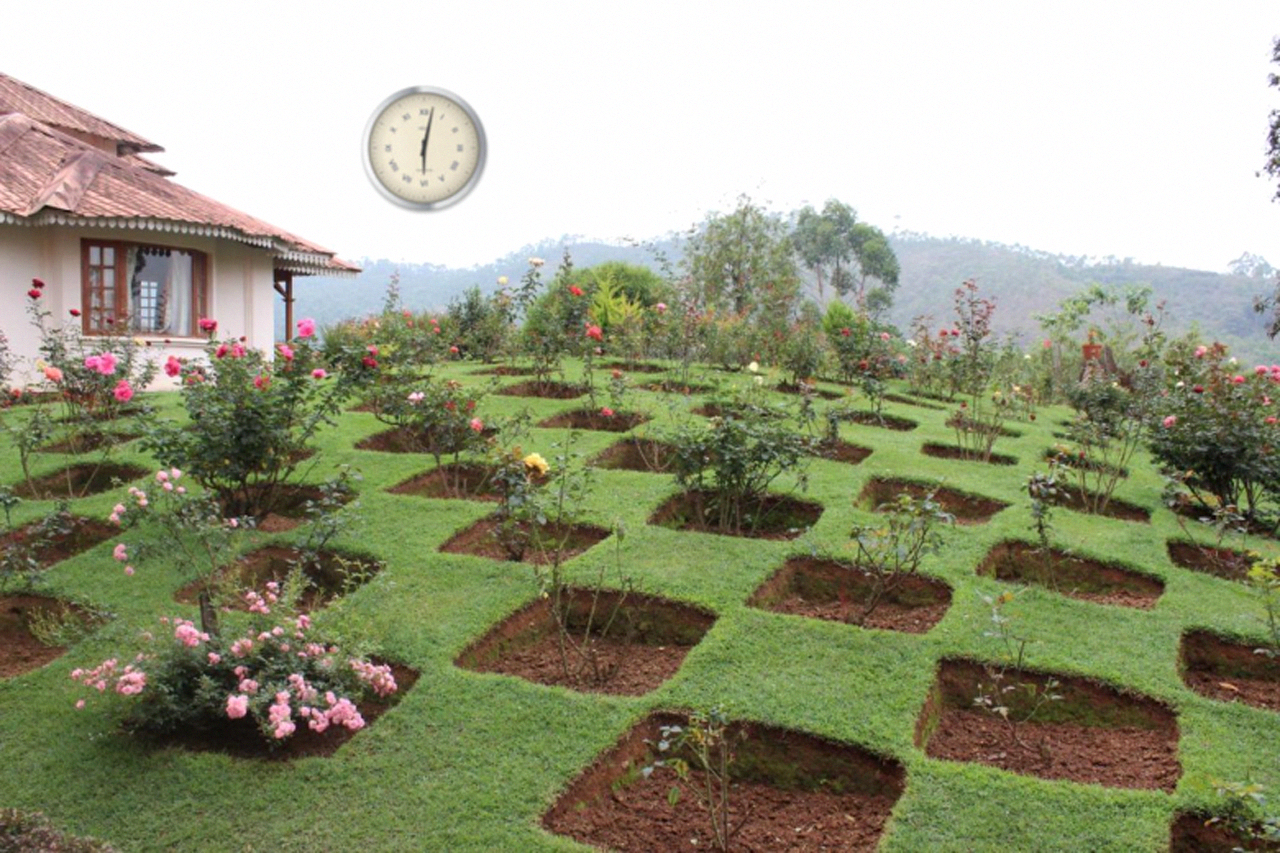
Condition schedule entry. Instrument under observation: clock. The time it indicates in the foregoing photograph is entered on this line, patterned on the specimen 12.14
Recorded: 6.02
